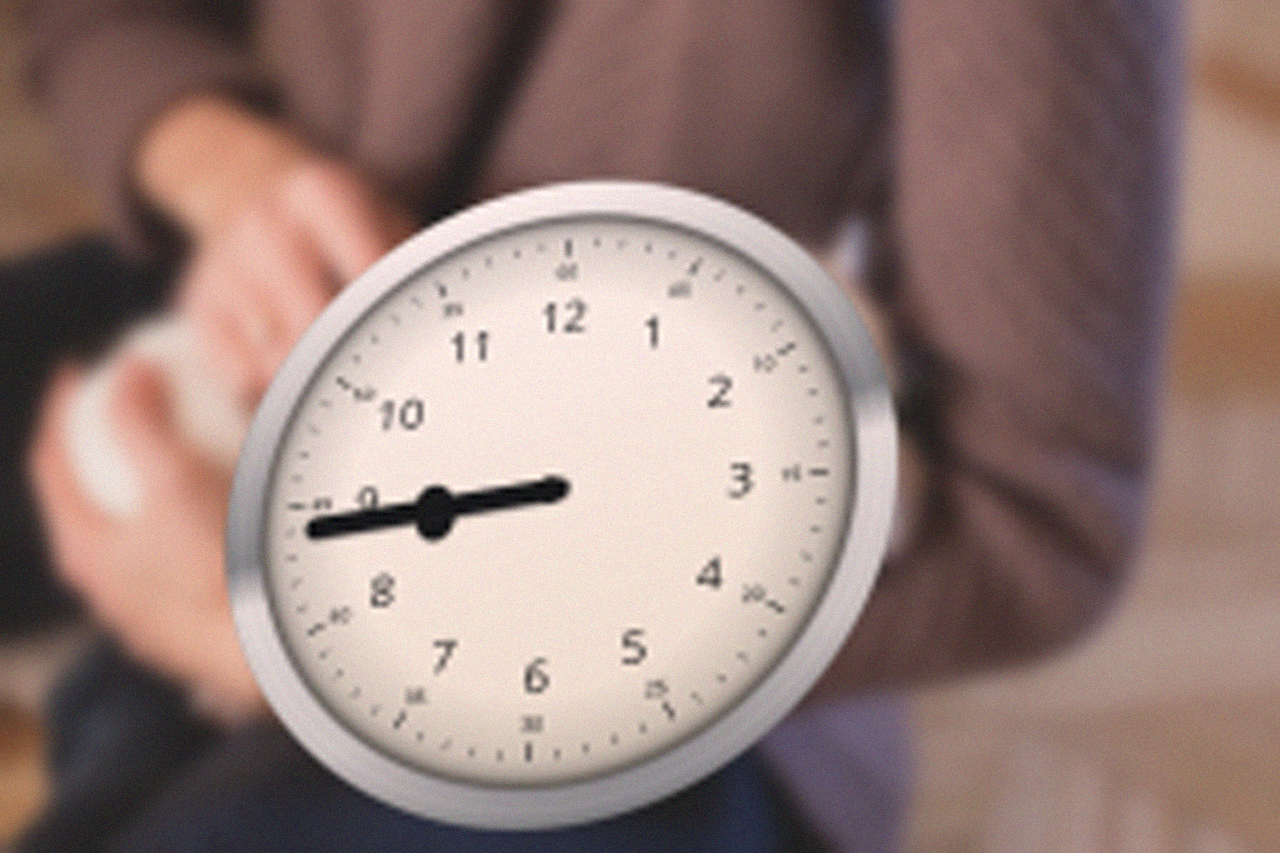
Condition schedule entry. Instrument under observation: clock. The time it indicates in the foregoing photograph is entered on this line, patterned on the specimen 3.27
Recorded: 8.44
